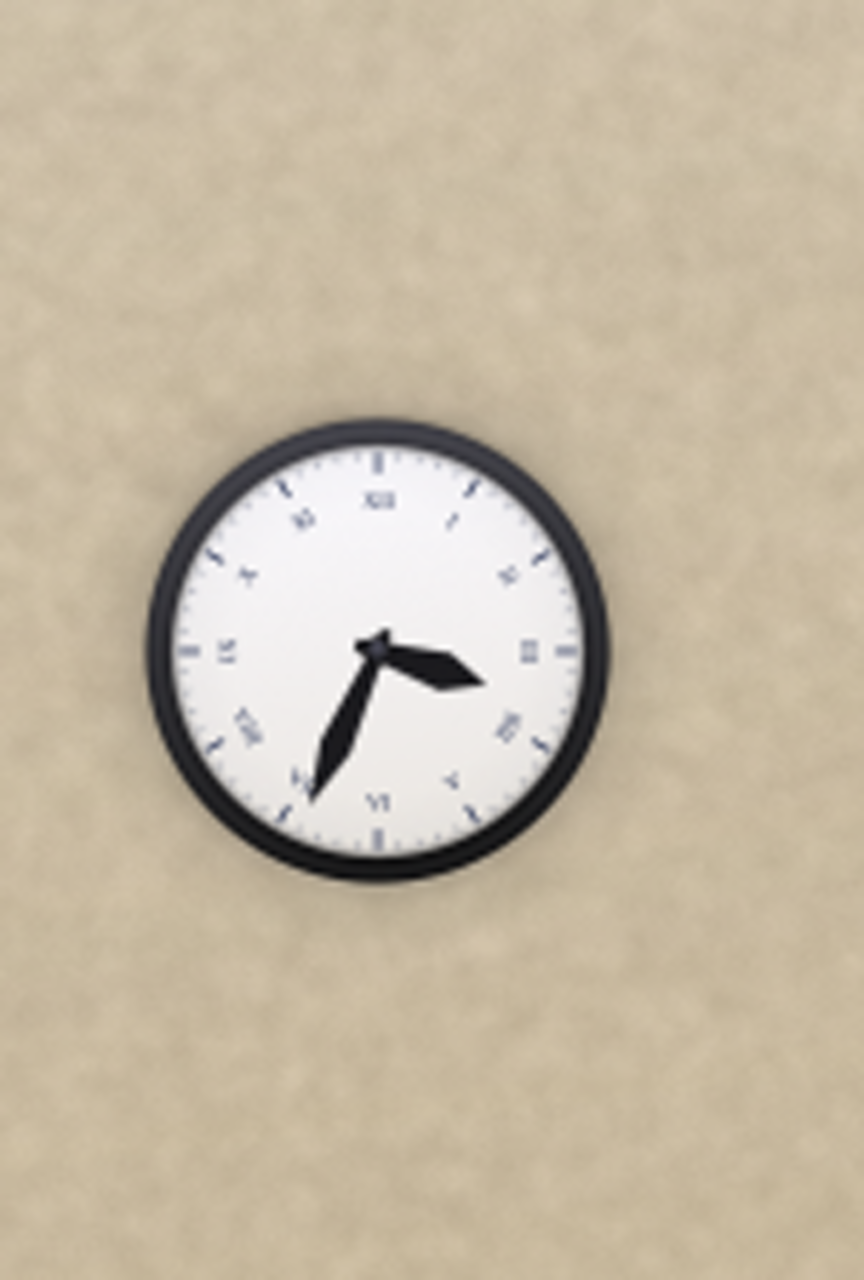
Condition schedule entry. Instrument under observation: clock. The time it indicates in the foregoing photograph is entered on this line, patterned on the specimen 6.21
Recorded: 3.34
